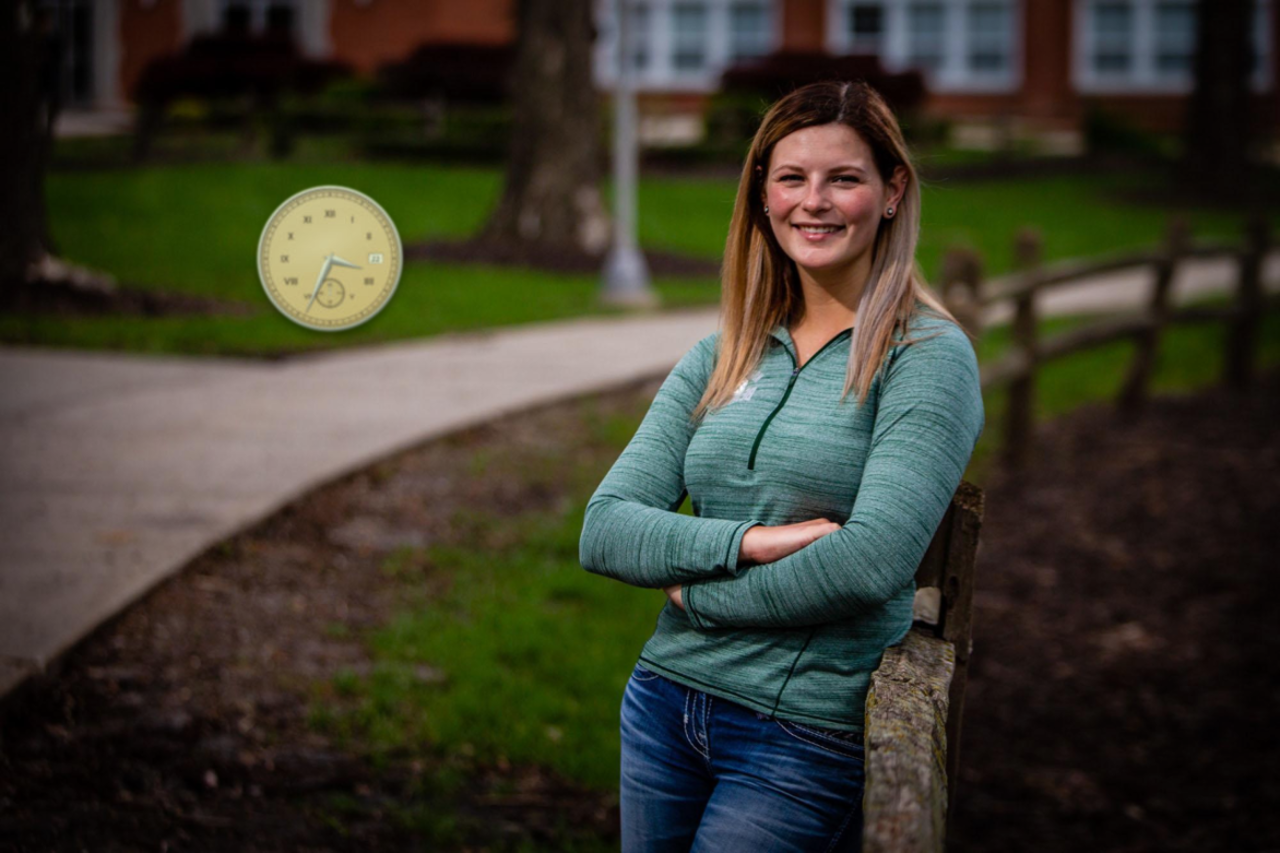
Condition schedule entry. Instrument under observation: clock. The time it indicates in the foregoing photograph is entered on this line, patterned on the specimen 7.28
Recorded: 3.34
